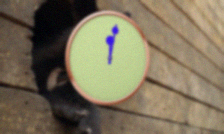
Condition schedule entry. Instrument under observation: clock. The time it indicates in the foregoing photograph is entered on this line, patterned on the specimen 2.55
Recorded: 12.02
